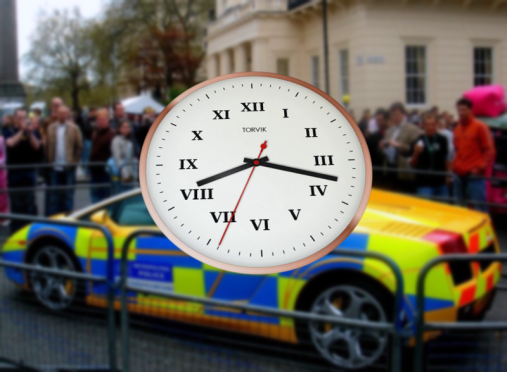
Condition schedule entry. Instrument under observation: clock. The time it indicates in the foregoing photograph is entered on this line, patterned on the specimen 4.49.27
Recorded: 8.17.34
